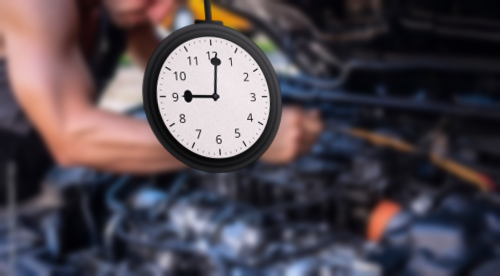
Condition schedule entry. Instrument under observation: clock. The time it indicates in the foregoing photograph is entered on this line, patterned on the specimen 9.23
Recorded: 9.01
